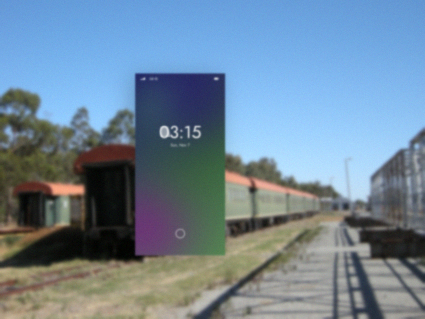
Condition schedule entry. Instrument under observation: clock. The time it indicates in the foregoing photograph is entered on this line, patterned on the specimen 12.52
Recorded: 3.15
